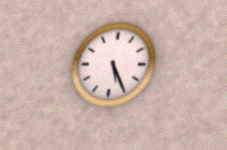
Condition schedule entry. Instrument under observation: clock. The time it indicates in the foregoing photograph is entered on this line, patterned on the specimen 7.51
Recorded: 5.25
